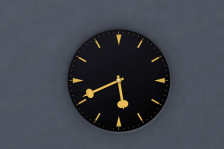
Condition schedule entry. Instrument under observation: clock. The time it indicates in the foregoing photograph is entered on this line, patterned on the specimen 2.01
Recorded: 5.41
